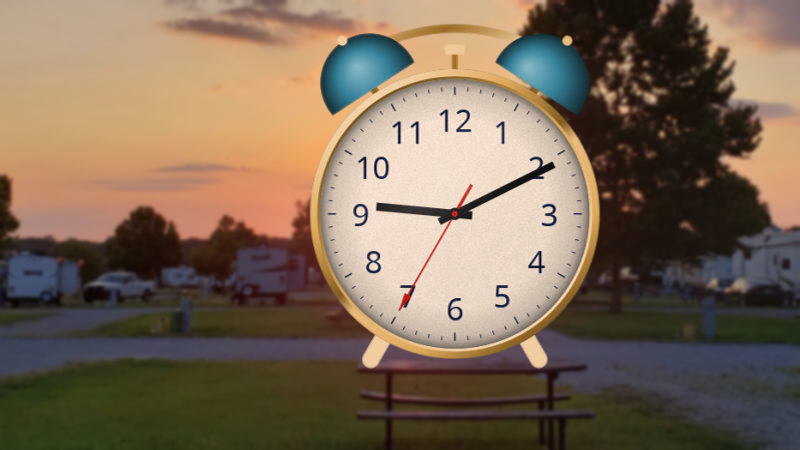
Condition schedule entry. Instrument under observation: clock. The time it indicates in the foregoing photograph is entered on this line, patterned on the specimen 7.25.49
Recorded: 9.10.35
